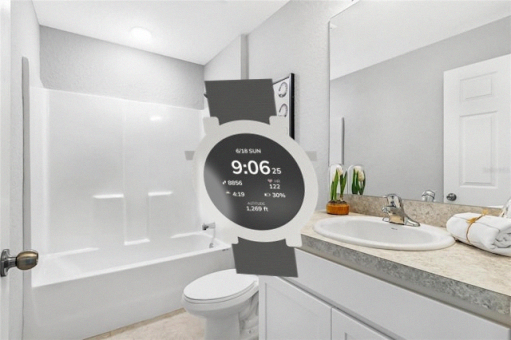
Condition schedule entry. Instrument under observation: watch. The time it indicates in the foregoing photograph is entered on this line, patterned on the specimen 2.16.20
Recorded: 9.06.25
